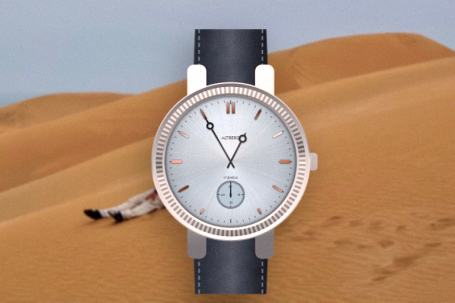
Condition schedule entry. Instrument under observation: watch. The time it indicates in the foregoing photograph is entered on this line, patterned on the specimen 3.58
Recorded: 12.55
